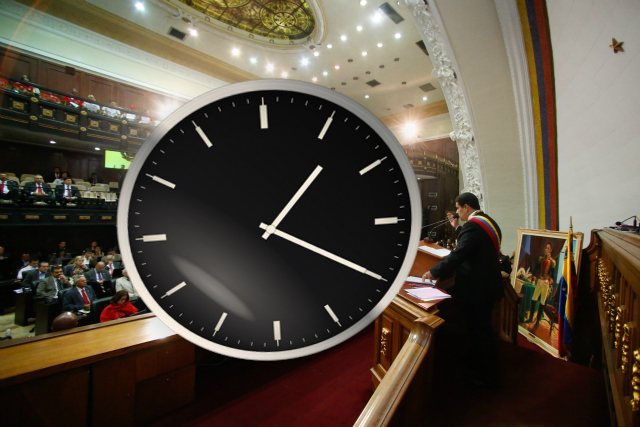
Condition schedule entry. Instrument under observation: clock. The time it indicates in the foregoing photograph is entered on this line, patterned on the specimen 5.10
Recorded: 1.20
